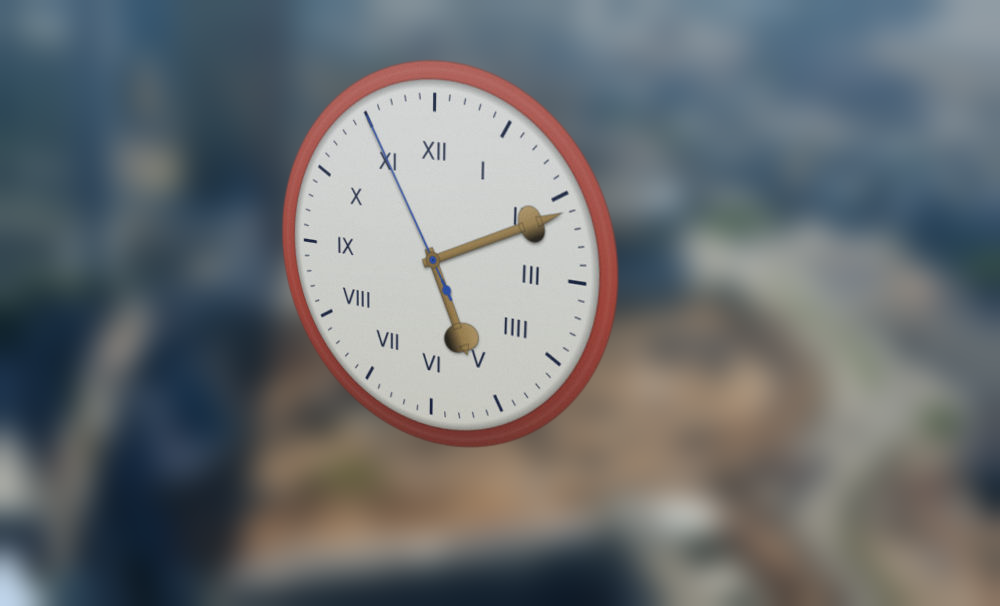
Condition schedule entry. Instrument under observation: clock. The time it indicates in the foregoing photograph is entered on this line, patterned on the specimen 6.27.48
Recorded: 5.10.55
